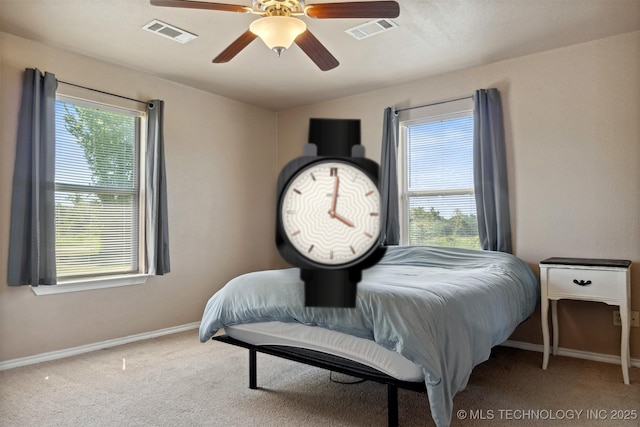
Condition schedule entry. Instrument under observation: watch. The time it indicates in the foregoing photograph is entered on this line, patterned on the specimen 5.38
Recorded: 4.01
